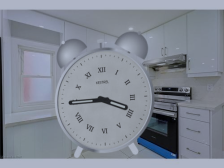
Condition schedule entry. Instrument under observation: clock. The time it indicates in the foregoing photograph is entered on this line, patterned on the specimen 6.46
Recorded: 3.45
